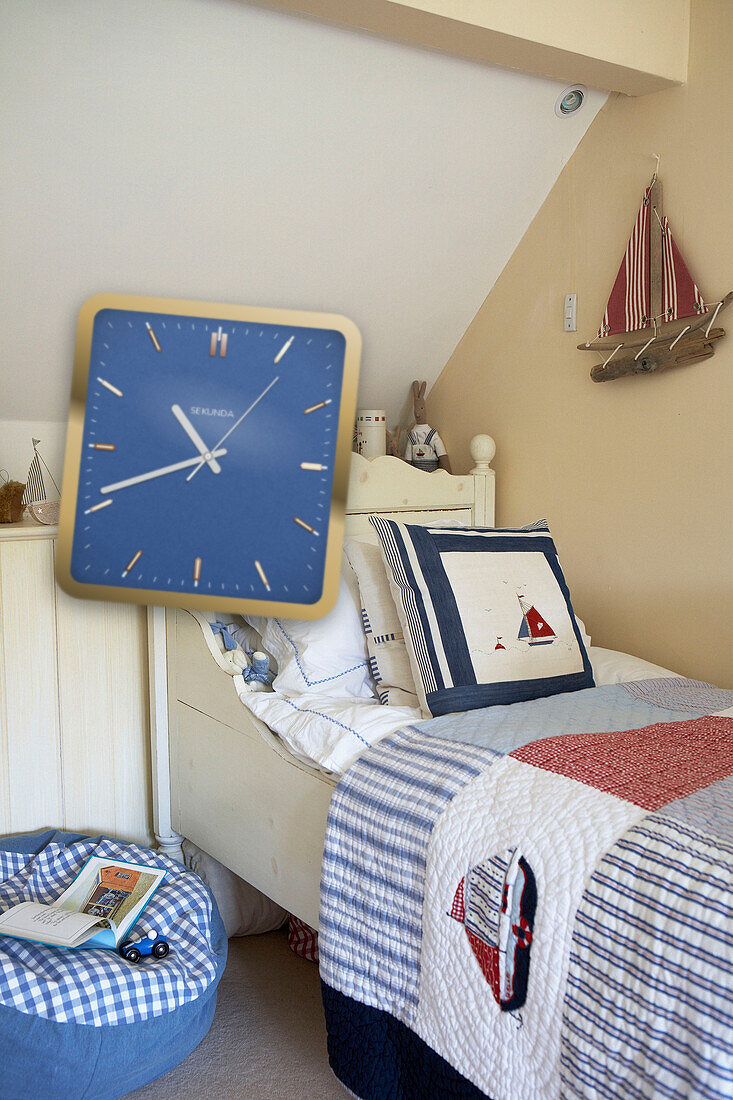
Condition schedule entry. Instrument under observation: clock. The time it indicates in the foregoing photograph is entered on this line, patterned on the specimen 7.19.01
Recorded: 10.41.06
